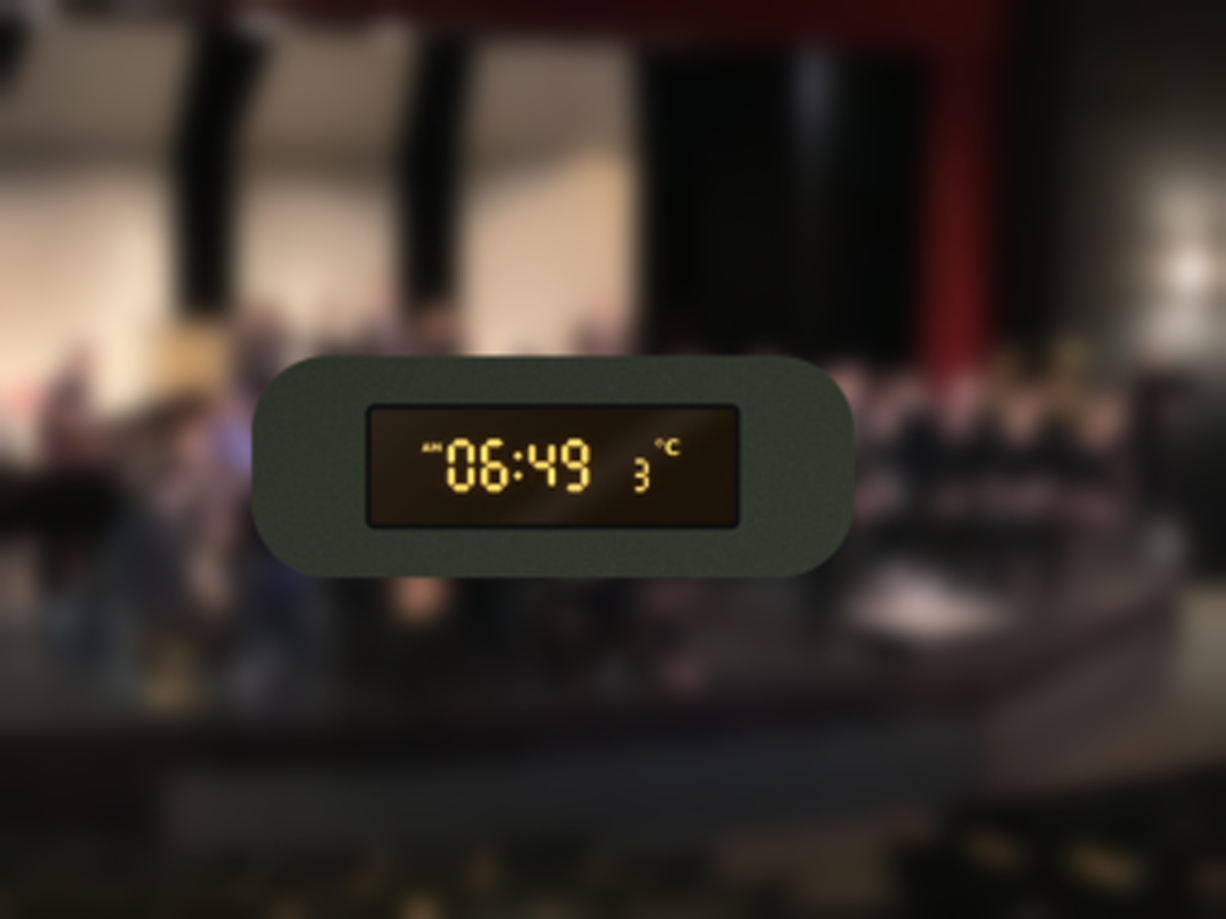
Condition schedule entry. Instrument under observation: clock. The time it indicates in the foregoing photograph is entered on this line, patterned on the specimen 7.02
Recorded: 6.49
